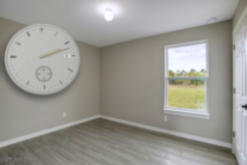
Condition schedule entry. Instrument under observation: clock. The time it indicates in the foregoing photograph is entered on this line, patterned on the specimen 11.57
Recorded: 2.12
